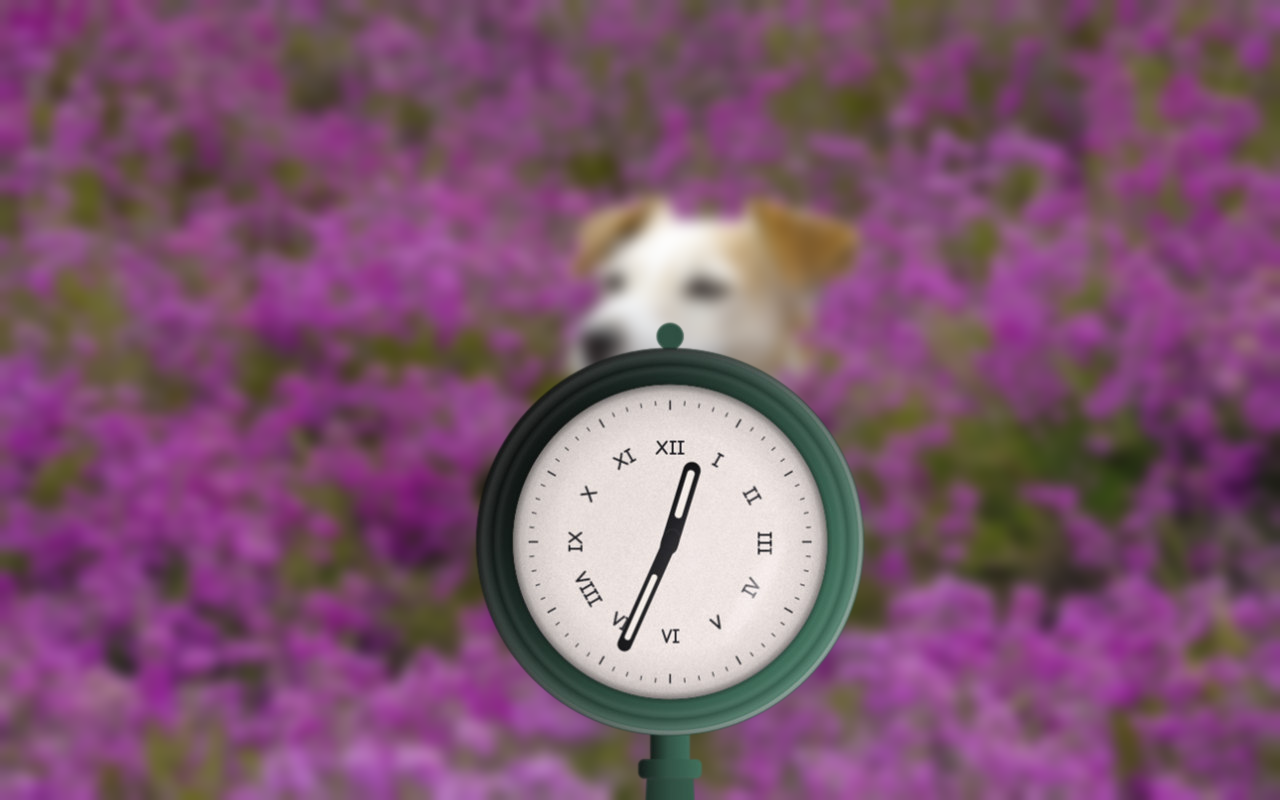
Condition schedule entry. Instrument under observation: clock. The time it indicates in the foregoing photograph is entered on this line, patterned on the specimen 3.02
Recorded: 12.34
